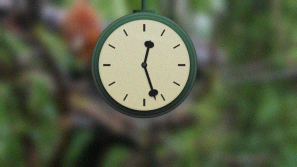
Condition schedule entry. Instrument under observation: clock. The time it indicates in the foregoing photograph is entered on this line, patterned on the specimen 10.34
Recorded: 12.27
